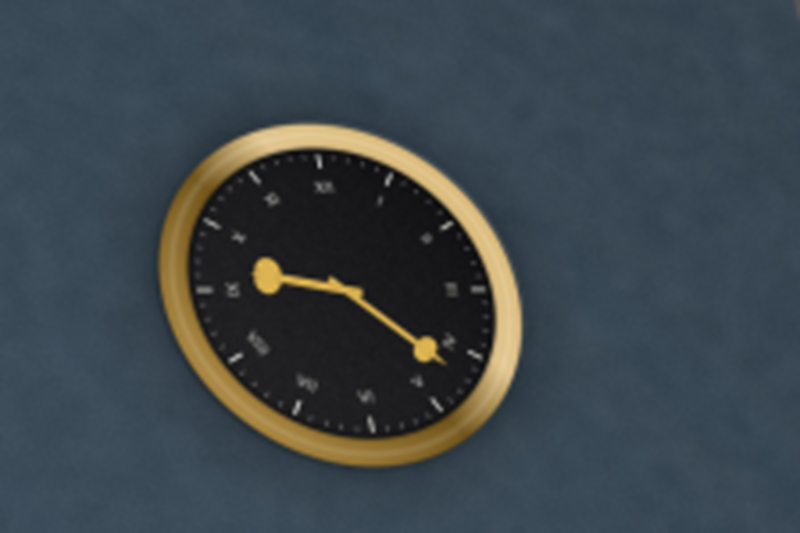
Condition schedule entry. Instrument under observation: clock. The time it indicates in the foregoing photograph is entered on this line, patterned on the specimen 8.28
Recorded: 9.22
